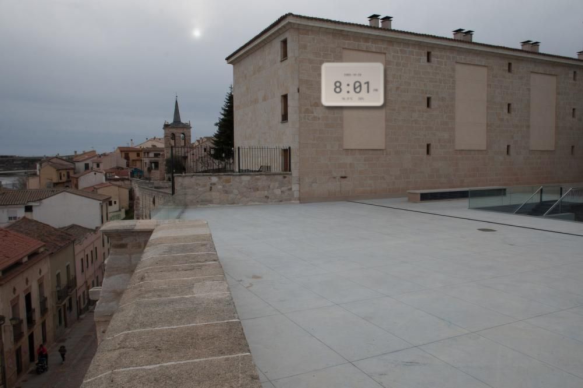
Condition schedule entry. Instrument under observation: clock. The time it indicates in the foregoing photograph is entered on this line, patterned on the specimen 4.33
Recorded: 8.01
